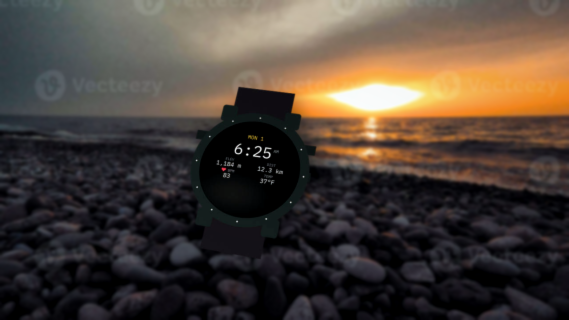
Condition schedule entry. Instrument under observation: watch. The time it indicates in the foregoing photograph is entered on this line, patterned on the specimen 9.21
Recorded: 6.25
